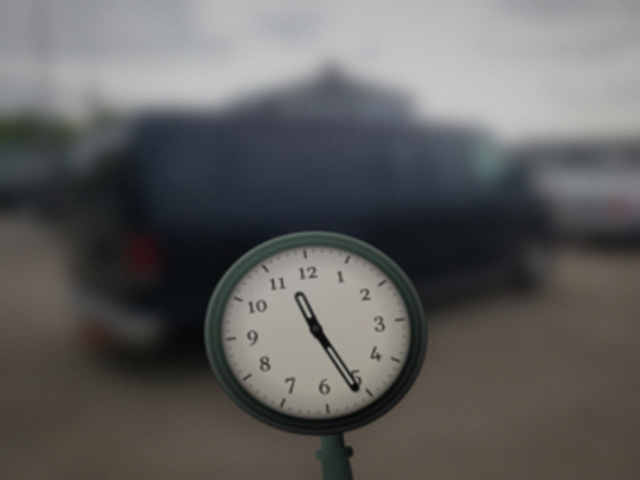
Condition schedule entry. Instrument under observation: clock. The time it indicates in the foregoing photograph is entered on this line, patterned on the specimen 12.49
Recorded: 11.26
